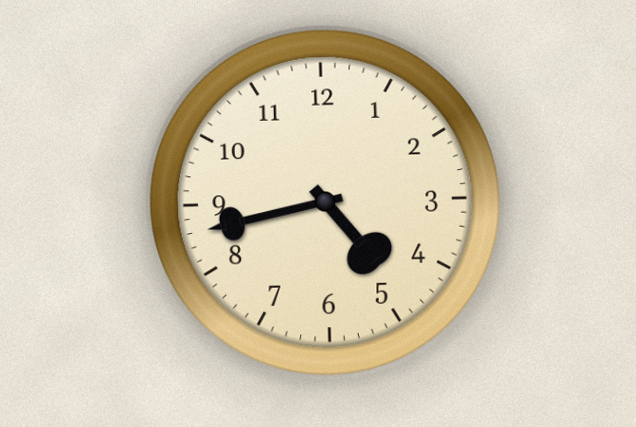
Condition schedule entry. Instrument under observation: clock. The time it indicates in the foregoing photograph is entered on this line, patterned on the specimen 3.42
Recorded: 4.43
